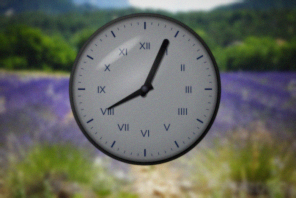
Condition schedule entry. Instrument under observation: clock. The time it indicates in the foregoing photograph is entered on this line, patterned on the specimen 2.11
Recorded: 8.04
